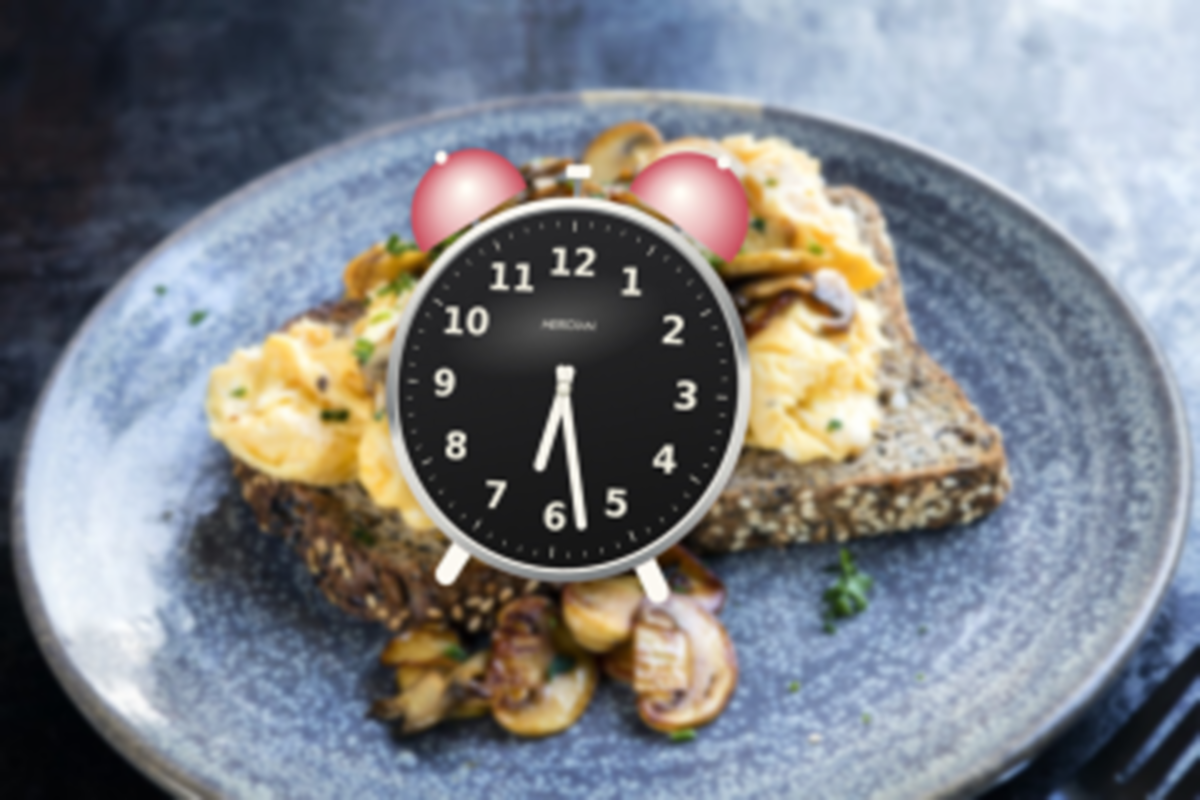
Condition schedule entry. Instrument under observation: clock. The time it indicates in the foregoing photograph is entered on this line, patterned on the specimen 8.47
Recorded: 6.28
